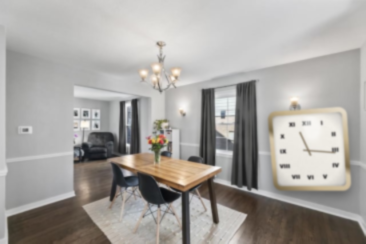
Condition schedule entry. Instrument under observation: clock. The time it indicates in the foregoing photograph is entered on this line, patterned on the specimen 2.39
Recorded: 11.16
